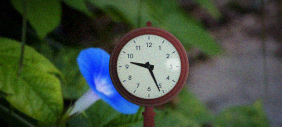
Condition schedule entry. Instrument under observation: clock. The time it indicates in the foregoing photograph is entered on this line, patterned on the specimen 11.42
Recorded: 9.26
